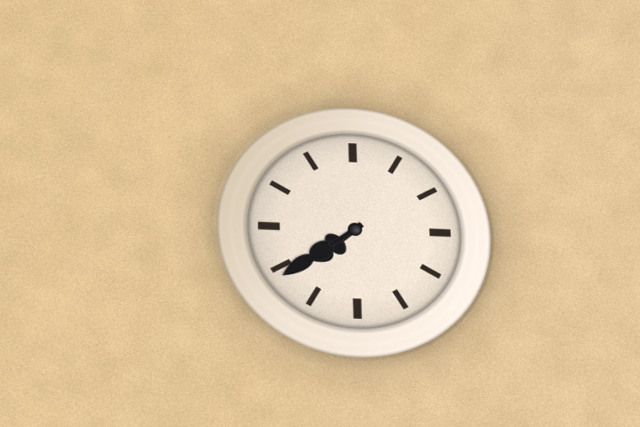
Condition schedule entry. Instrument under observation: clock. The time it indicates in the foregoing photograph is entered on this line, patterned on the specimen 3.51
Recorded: 7.39
